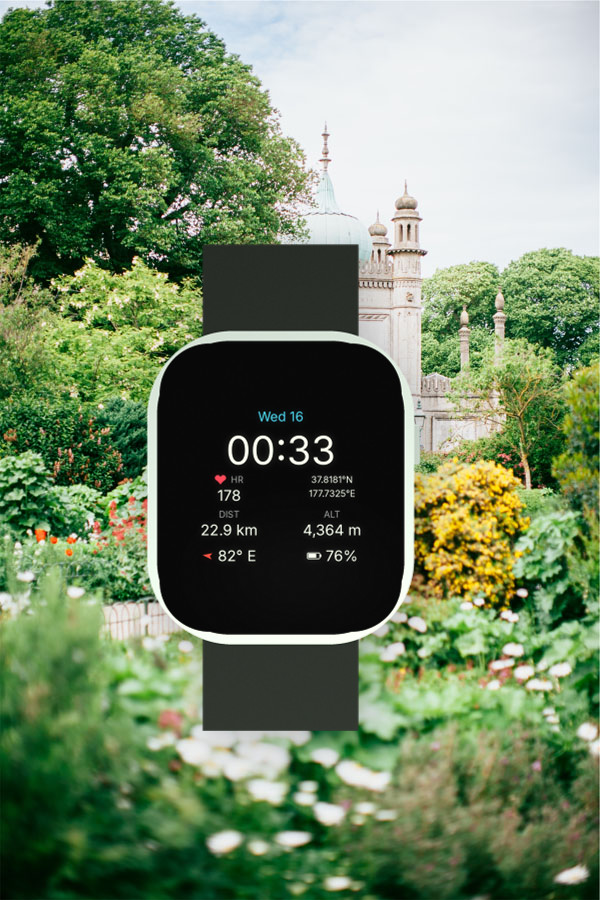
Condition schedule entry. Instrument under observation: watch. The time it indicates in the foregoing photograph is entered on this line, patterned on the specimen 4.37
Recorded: 0.33
